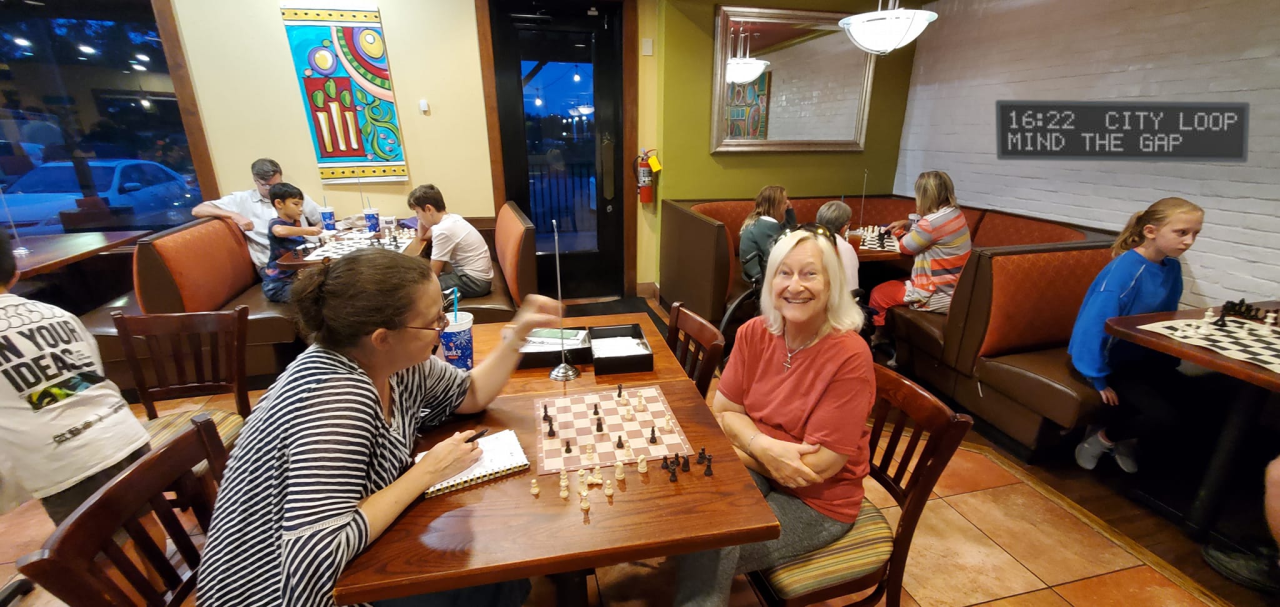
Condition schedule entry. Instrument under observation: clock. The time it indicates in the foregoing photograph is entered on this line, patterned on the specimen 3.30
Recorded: 16.22
